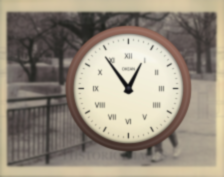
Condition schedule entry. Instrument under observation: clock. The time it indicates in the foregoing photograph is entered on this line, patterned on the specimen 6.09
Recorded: 12.54
